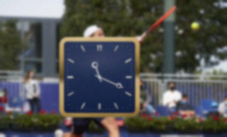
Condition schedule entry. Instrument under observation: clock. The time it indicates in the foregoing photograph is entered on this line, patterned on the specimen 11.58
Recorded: 11.19
